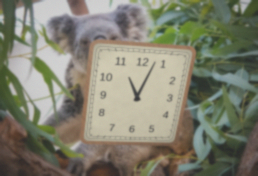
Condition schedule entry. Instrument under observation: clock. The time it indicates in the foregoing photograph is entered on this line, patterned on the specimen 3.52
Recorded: 11.03
